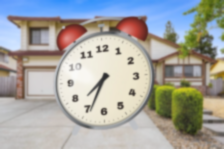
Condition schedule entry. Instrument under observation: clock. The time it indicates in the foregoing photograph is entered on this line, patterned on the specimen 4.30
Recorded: 7.34
